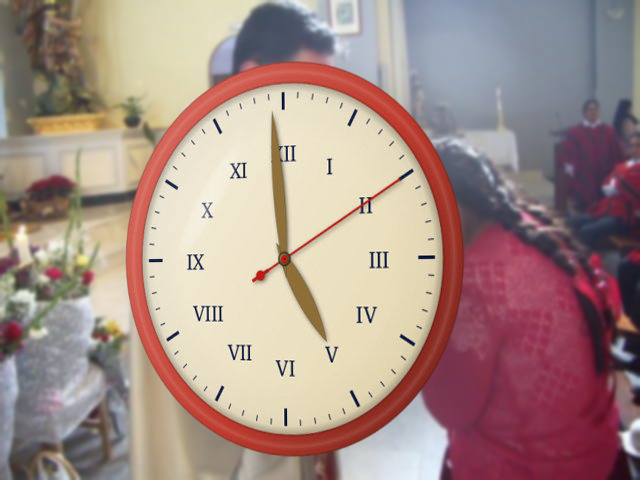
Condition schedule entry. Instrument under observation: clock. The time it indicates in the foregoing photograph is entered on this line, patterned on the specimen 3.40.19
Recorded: 4.59.10
